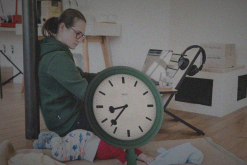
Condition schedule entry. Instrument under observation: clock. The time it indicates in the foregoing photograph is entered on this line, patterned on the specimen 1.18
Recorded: 8.37
